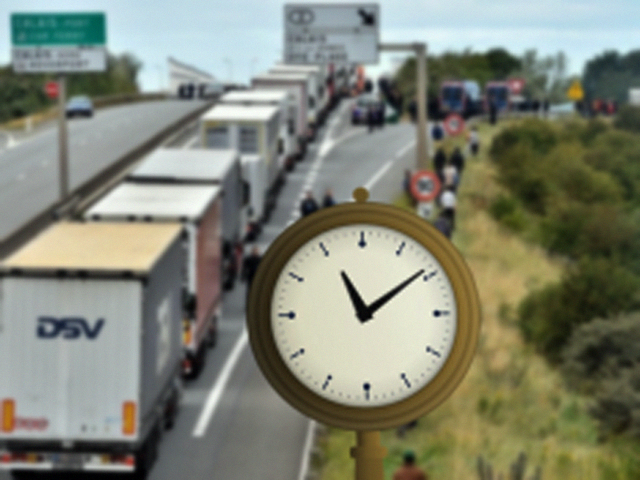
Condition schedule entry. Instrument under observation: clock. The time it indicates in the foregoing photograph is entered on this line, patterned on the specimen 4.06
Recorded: 11.09
